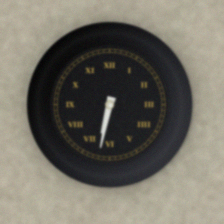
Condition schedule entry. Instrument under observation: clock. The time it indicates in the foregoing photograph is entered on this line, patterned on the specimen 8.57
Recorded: 6.32
